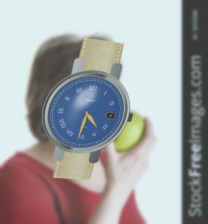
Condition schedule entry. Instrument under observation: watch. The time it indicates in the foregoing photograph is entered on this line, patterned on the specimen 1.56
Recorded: 4.31
